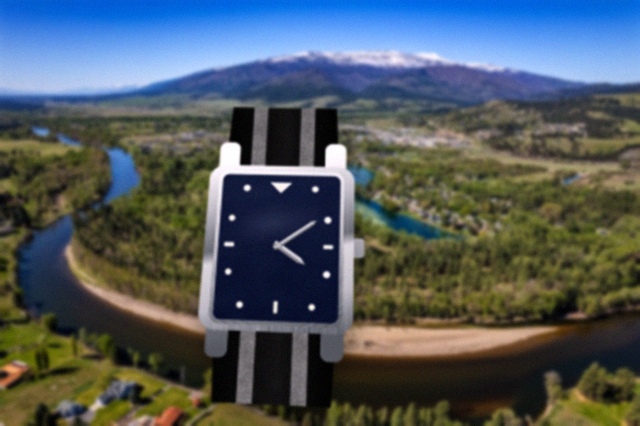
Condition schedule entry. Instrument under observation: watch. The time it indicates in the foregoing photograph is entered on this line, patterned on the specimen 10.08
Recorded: 4.09
